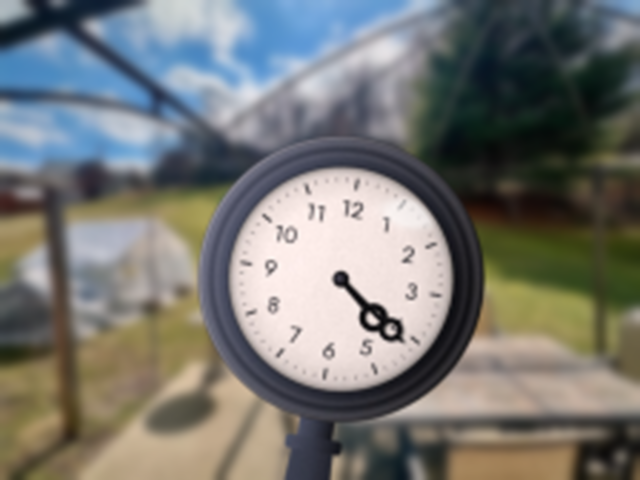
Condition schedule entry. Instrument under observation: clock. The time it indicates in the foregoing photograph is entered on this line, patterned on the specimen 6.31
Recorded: 4.21
